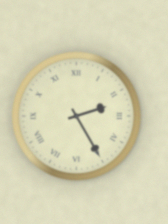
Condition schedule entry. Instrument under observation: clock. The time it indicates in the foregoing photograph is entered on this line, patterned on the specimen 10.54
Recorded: 2.25
